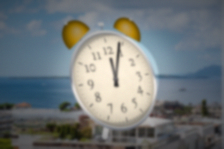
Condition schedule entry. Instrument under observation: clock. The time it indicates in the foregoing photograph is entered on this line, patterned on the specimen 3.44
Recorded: 12.04
